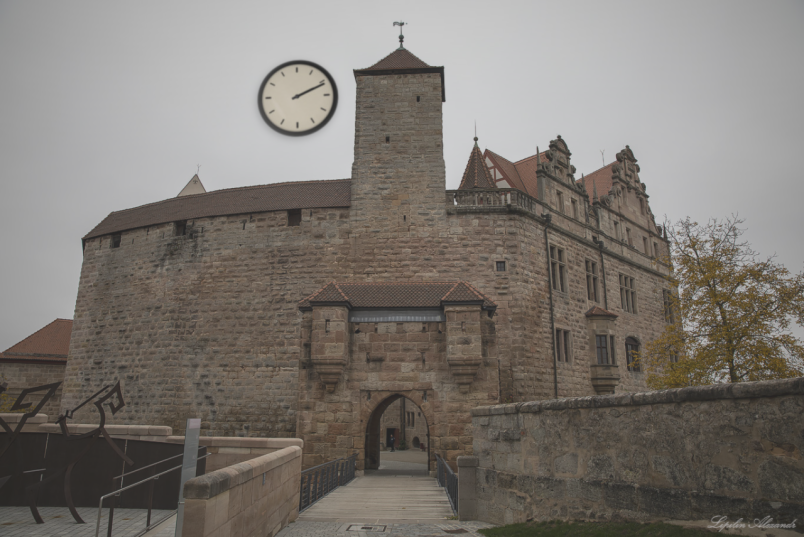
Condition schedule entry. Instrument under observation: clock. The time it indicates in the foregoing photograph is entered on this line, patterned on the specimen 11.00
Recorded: 2.11
